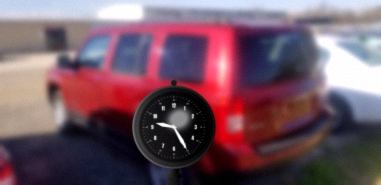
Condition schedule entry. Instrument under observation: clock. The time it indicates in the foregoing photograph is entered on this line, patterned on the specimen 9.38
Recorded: 9.25
